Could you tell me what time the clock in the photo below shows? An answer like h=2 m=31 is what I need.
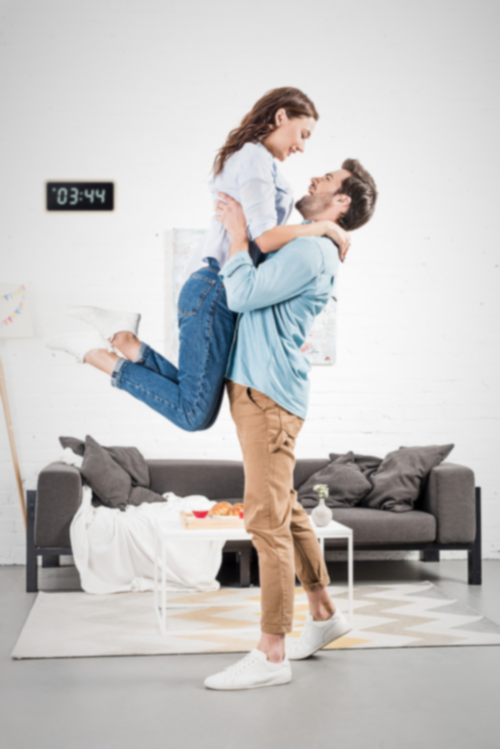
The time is h=3 m=44
